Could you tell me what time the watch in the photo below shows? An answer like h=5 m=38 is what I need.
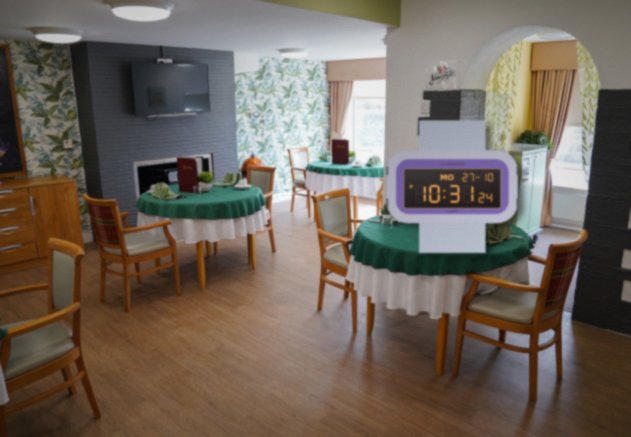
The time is h=10 m=31
